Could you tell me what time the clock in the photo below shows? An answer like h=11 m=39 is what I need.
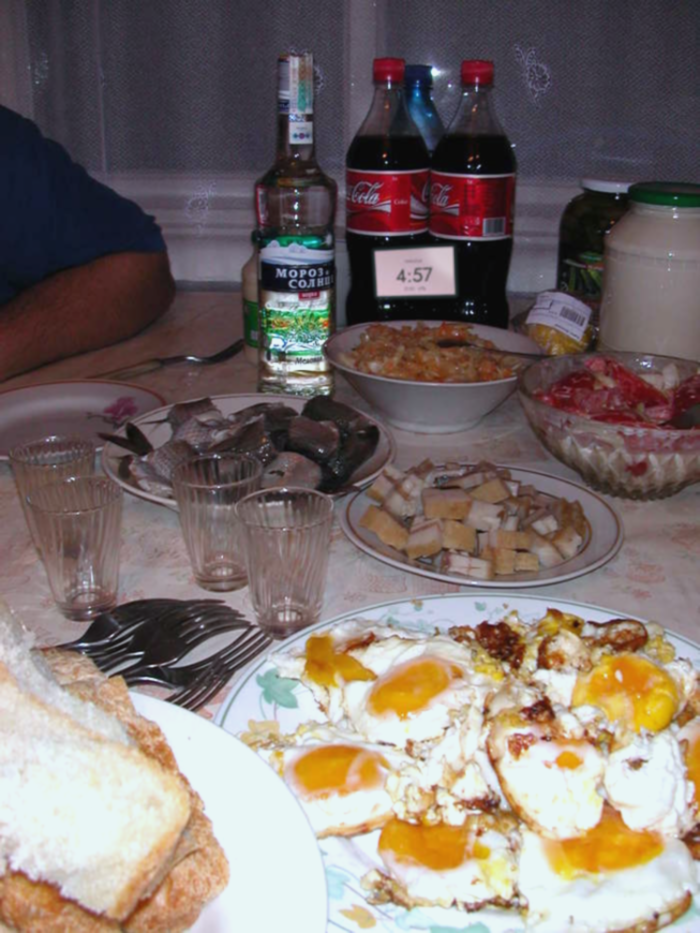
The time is h=4 m=57
